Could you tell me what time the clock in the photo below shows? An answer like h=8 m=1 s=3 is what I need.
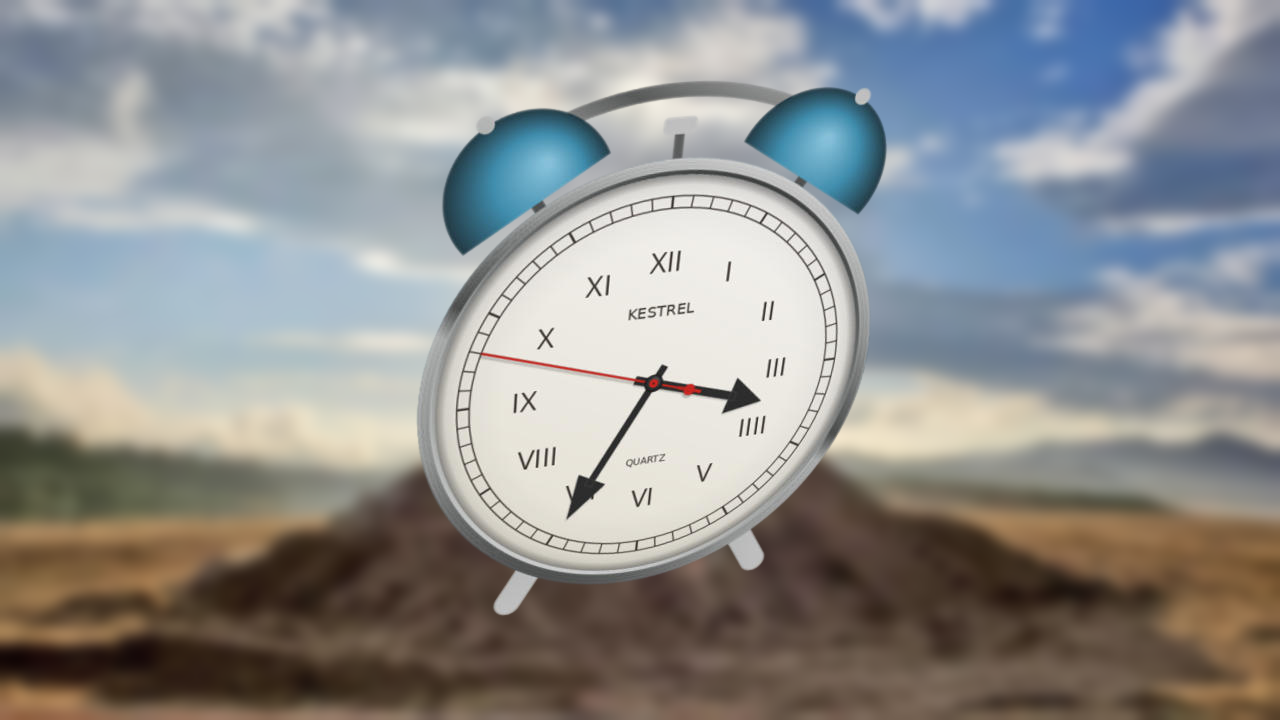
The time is h=3 m=34 s=48
